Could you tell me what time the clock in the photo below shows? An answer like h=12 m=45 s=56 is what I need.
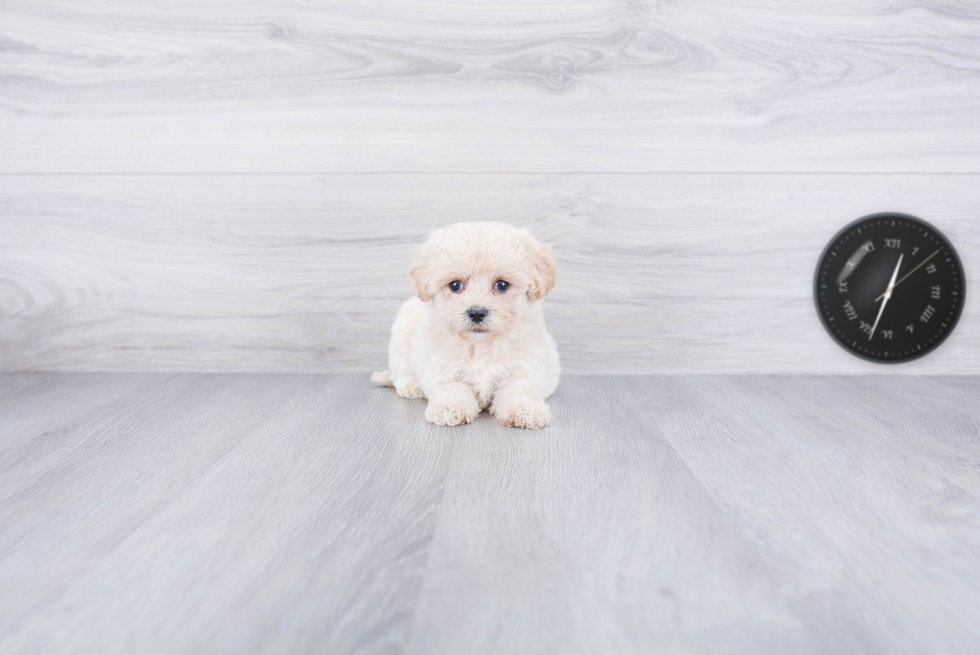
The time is h=12 m=33 s=8
